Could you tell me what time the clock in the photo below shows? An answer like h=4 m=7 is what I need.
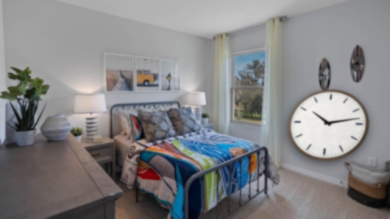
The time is h=10 m=13
